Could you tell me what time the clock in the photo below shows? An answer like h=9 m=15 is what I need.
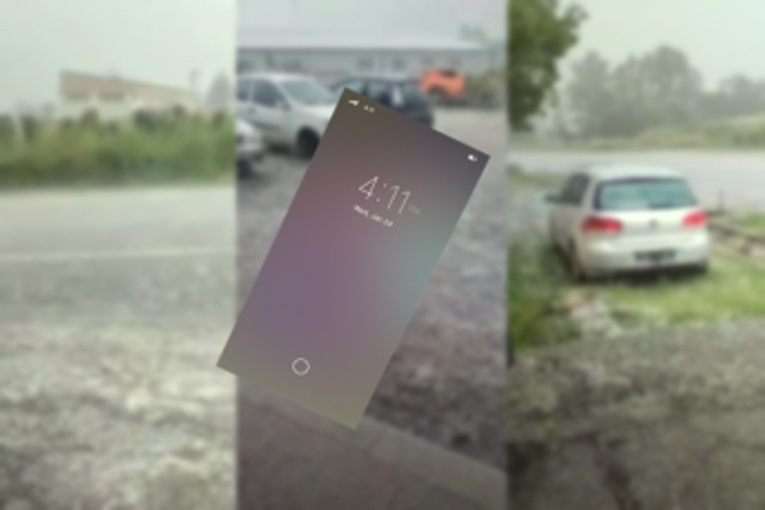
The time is h=4 m=11
